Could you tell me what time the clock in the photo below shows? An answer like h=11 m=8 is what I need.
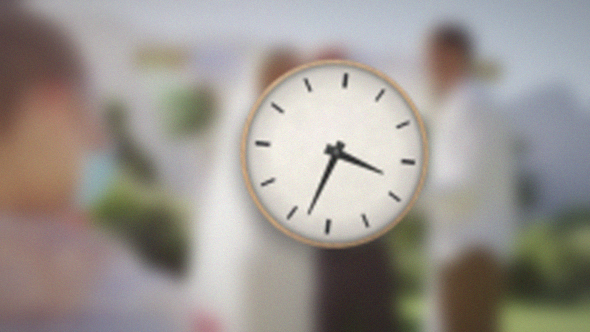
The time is h=3 m=33
